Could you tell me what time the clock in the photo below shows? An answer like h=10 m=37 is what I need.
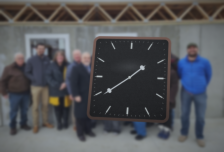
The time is h=1 m=39
